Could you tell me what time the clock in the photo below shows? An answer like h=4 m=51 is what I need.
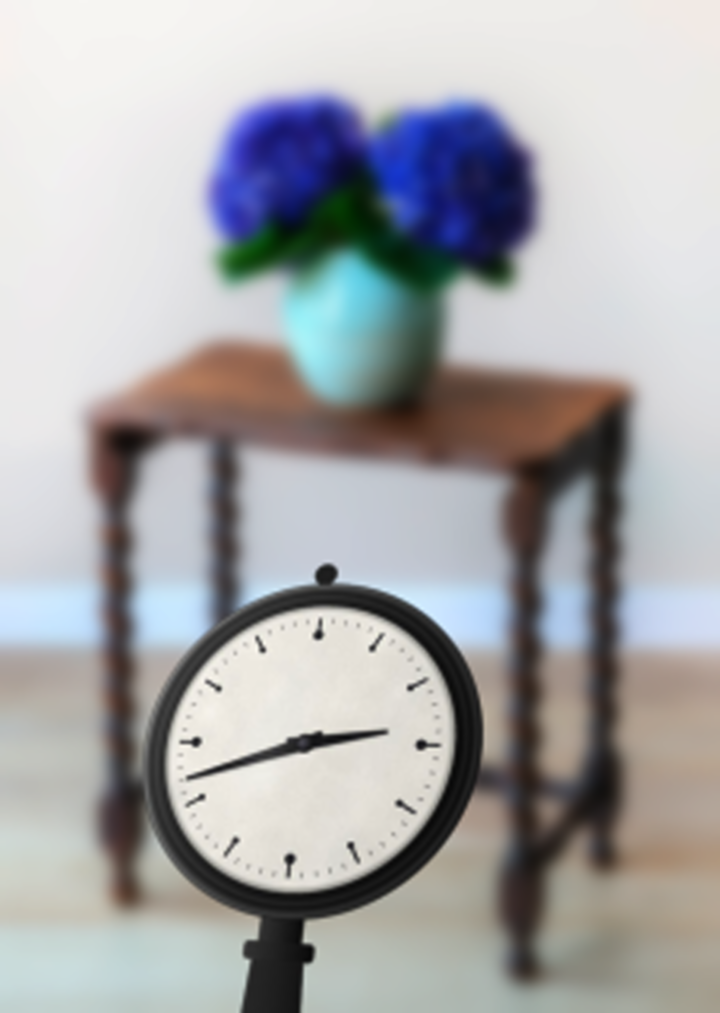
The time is h=2 m=42
